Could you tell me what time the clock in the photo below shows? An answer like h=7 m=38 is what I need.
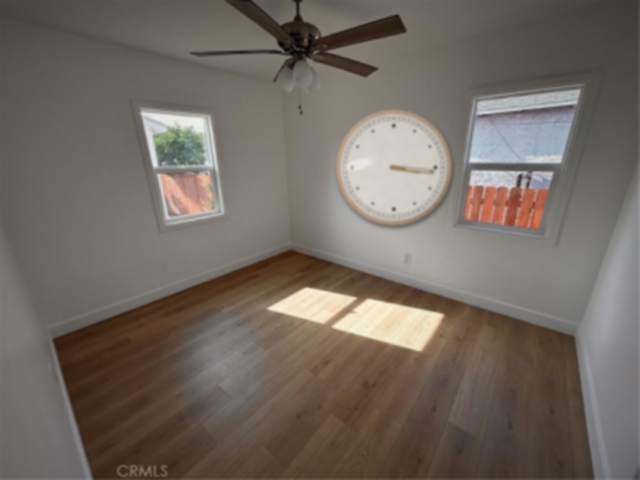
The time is h=3 m=16
